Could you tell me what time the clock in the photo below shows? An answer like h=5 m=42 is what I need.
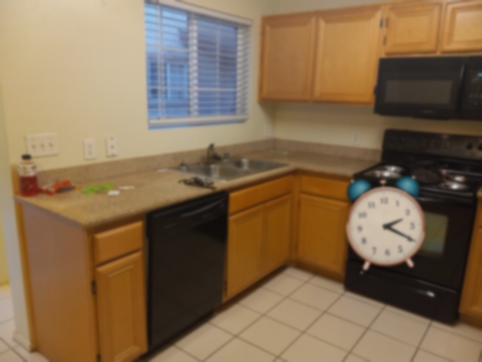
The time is h=2 m=20
